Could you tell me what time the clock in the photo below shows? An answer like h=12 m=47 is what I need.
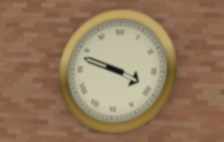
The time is h=3 m=48
